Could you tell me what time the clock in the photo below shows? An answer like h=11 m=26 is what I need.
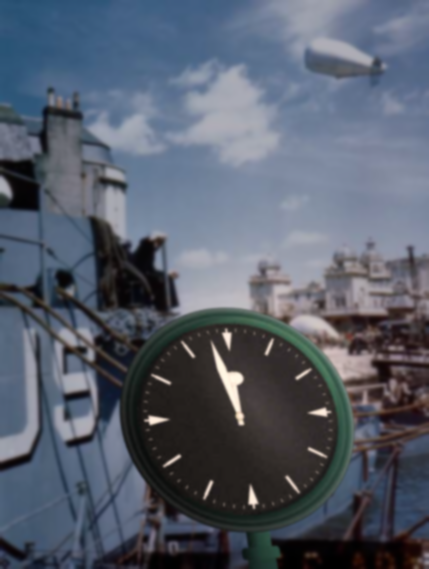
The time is h=11 m=58
